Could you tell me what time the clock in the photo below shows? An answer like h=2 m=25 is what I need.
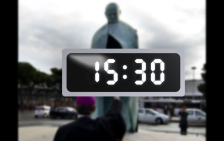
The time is h=15 m=30
